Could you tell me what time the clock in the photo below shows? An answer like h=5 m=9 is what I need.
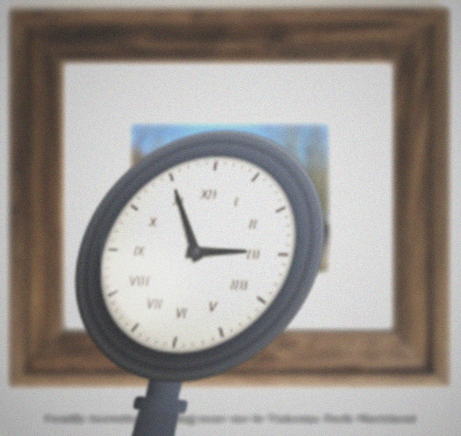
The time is h=2 m=55
